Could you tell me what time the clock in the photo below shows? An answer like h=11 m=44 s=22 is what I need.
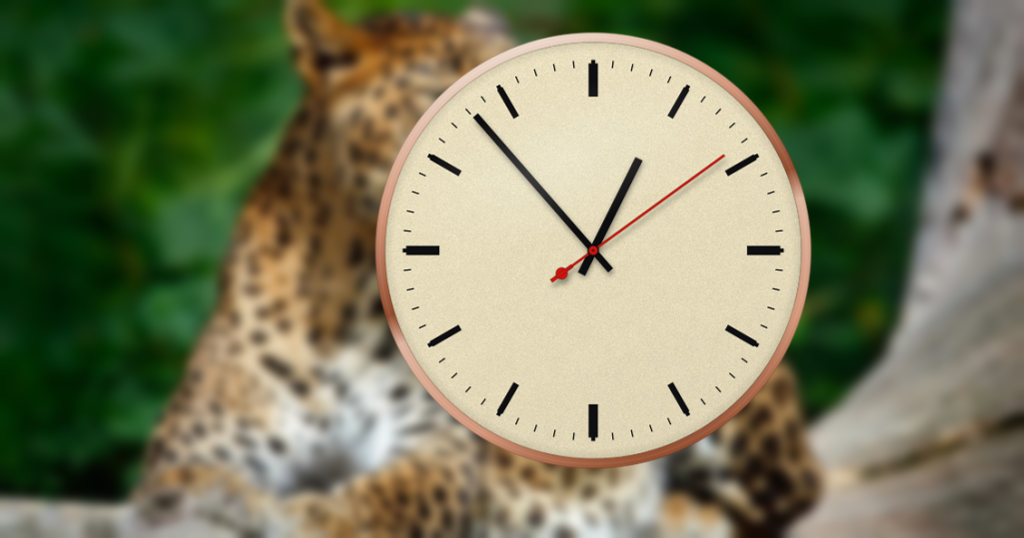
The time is h=12 m=53 s=9
